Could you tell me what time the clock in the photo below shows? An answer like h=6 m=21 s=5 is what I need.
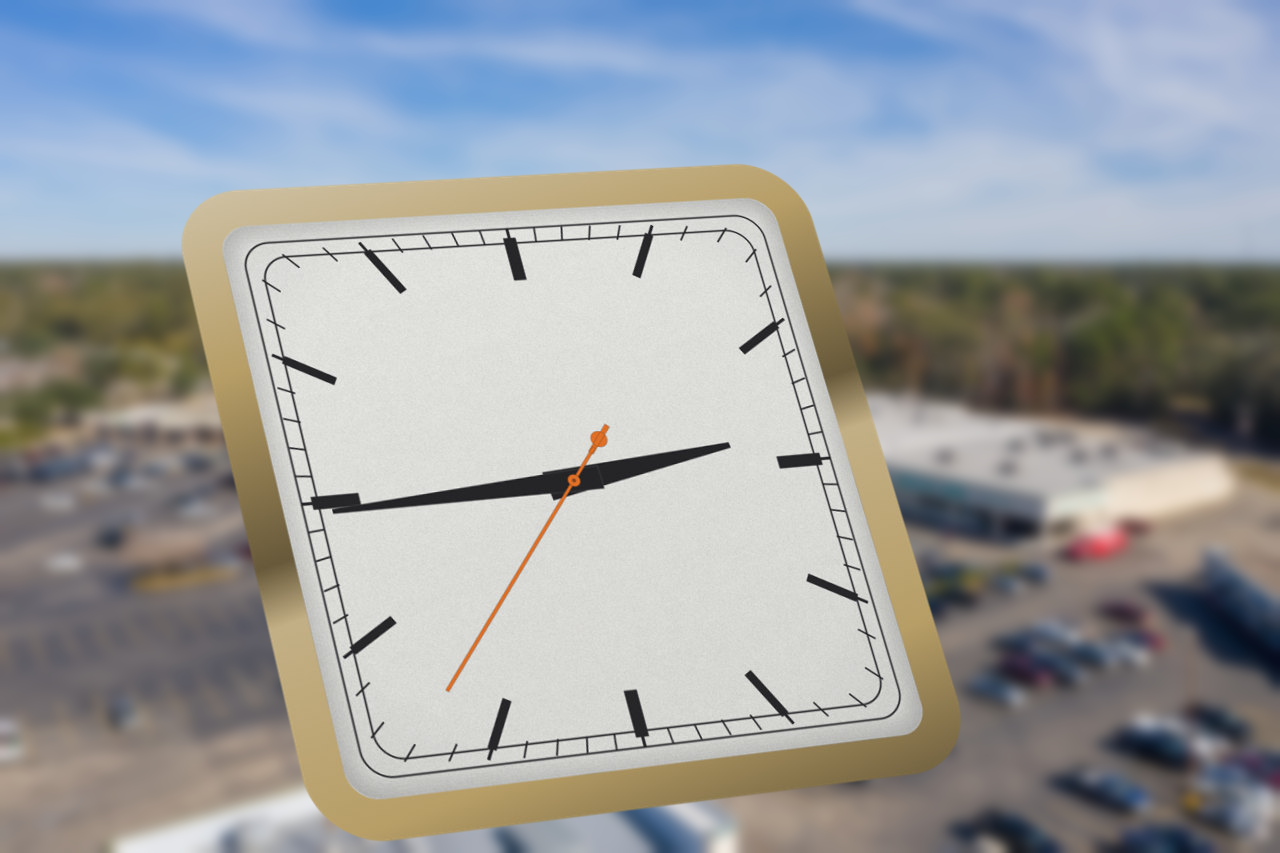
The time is h=2 m=44 s=37
